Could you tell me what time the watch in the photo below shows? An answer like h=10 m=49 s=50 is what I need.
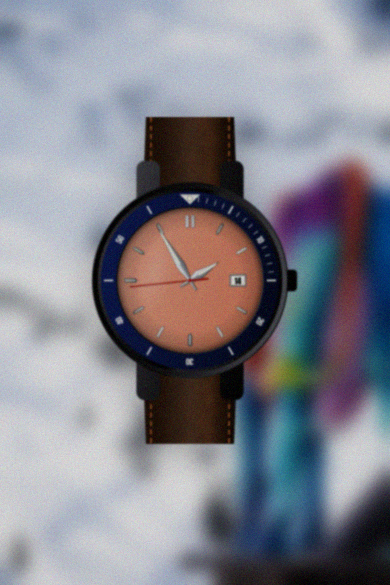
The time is h=1 m=54 s=44
